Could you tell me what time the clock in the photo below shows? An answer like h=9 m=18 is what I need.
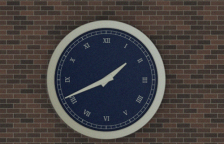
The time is h=1 m=41
